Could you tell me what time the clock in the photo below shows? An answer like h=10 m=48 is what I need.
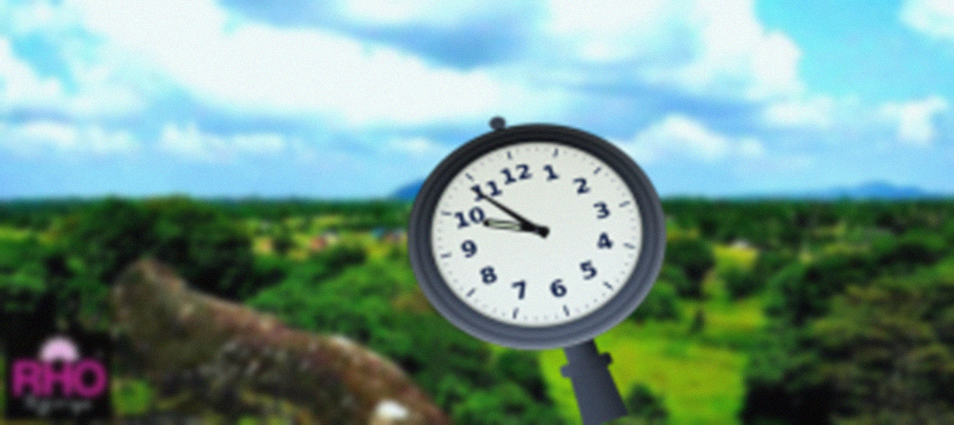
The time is h=9 m=54
